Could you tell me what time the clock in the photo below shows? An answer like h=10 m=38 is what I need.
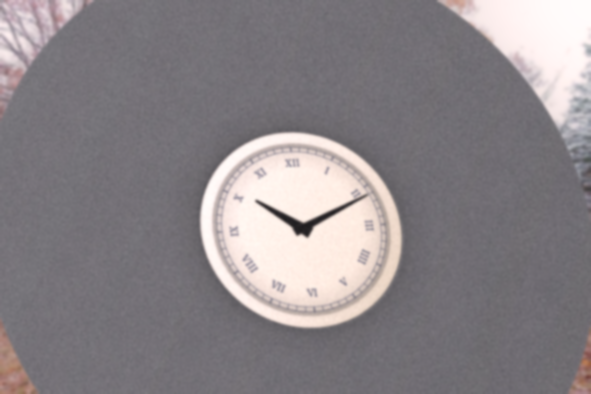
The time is h=10 m=11
